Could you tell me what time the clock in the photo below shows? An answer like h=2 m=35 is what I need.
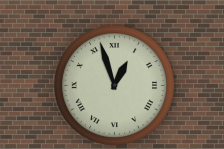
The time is h=12 m=57
